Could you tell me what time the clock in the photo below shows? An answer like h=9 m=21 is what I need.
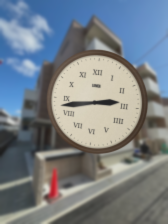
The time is h=2 m=43
